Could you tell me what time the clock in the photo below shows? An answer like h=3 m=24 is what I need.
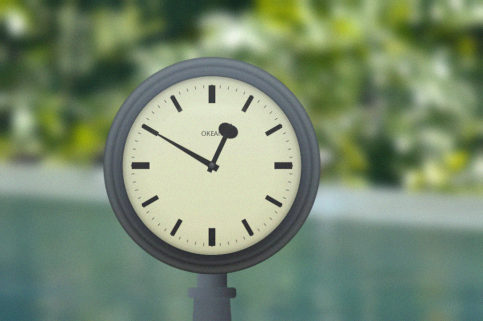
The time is h=12 m=50
